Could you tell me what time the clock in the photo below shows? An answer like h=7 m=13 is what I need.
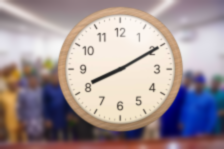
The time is h=8 m=10
